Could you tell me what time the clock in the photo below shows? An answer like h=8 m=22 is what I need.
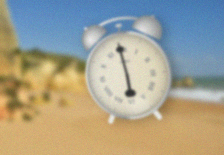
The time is h=5 m=59
